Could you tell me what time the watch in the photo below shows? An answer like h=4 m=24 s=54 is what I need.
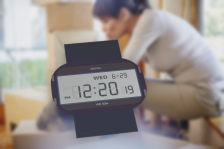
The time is h=12 m=20 s=19
